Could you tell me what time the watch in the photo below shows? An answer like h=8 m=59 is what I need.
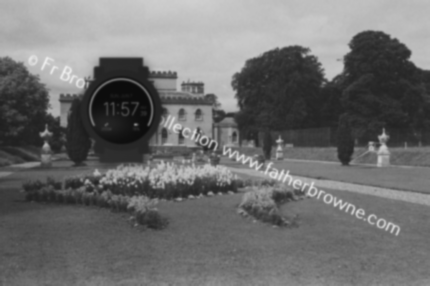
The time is h=11 m=57
